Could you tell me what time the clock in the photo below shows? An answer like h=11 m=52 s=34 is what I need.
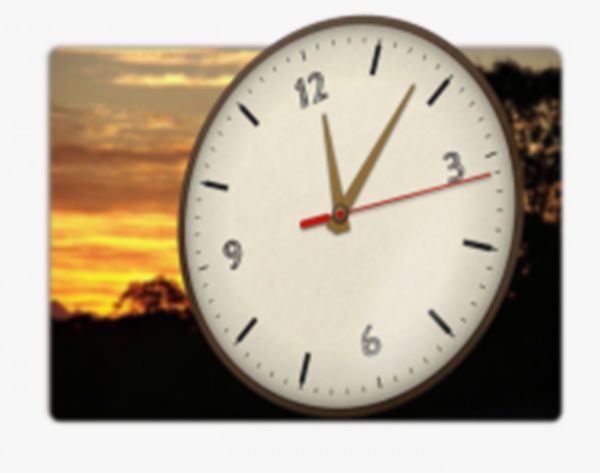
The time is h=12 m=8 s=16
